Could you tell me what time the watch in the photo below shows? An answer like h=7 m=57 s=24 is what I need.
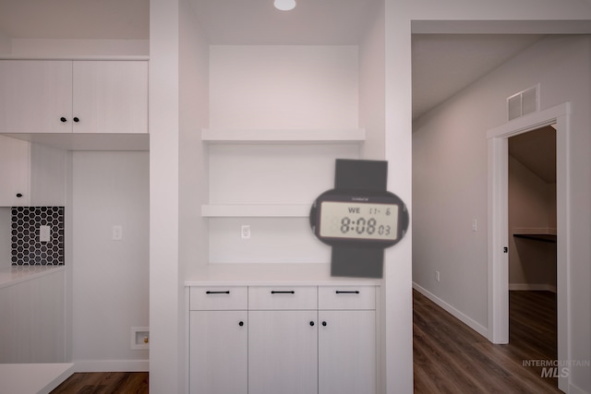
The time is h=8 m=8 s=3
